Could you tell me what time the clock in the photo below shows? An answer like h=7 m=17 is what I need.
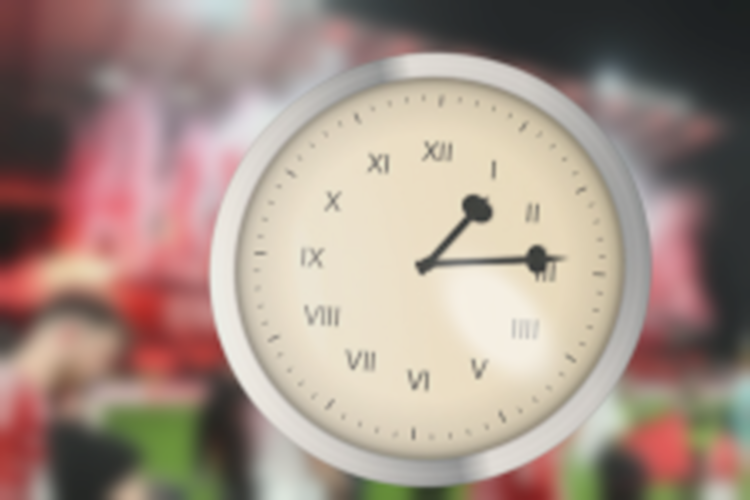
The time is h=1 m=14
